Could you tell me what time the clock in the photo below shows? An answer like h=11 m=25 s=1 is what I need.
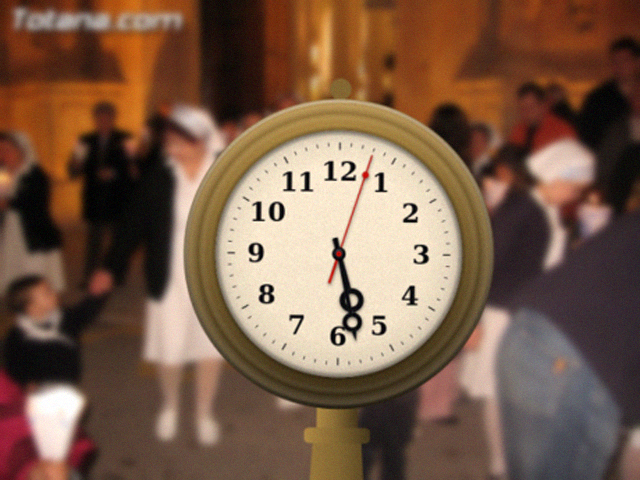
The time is h=5 m=28 s=3
